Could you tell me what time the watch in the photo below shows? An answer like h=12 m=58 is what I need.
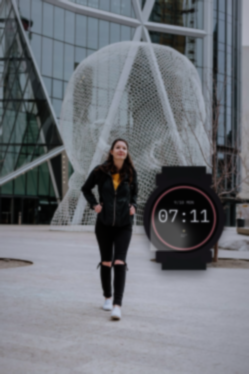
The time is h=7 m=11
